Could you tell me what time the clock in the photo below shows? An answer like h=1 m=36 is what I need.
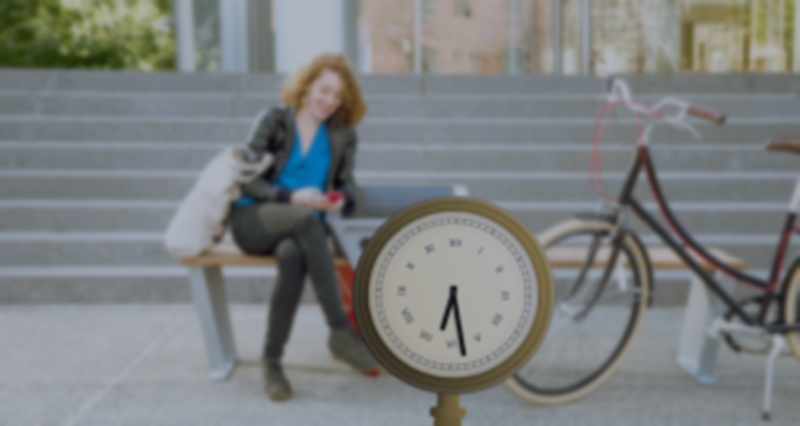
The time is h=6 m=28
